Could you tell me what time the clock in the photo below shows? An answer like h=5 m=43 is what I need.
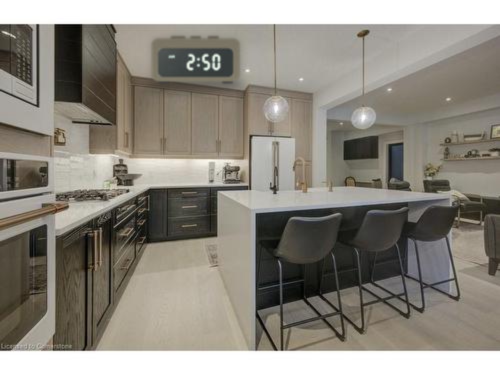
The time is h=2 m=50
